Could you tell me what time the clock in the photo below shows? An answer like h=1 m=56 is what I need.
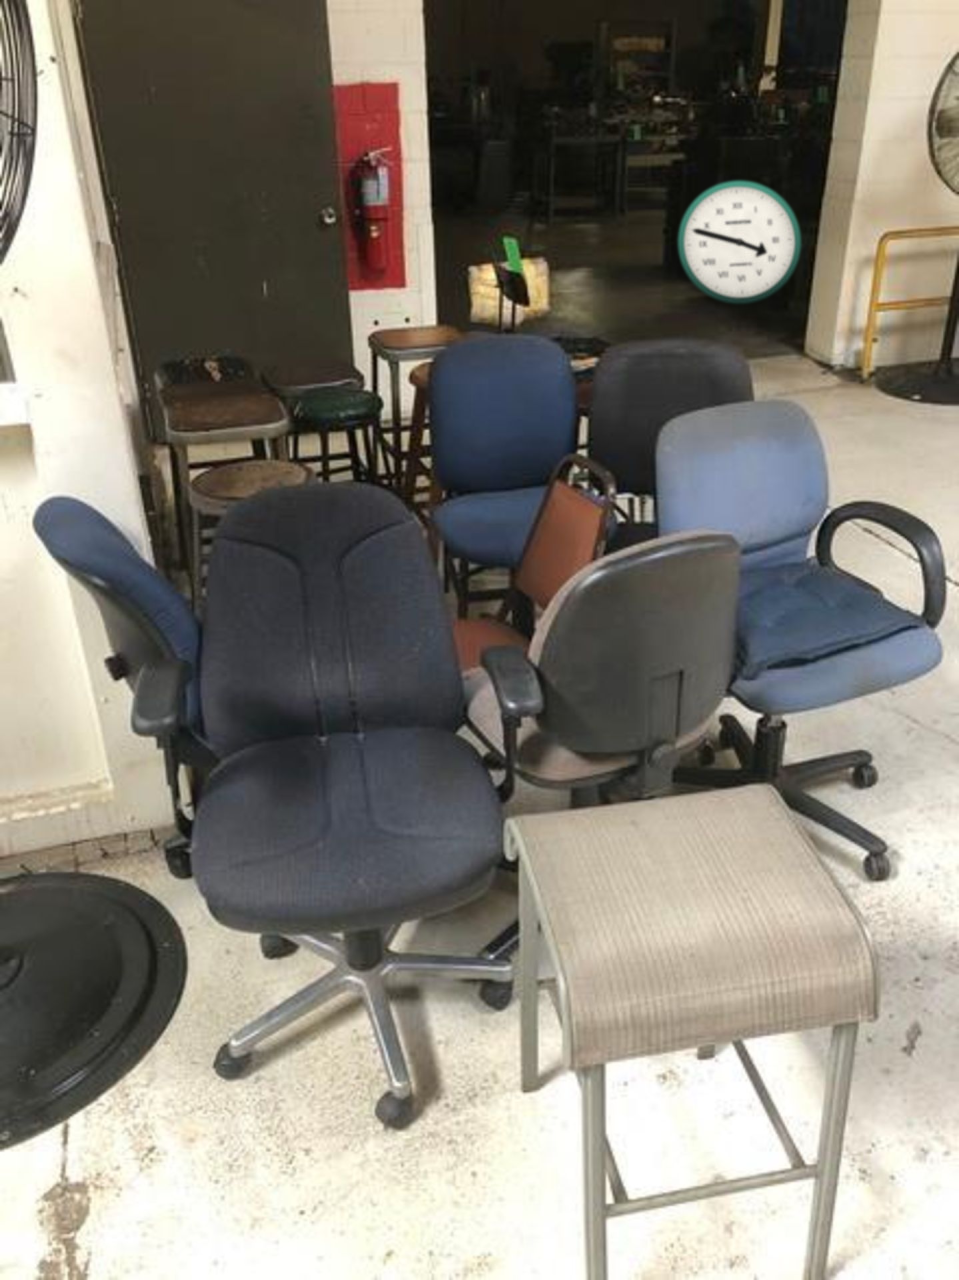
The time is h=3 m=48
